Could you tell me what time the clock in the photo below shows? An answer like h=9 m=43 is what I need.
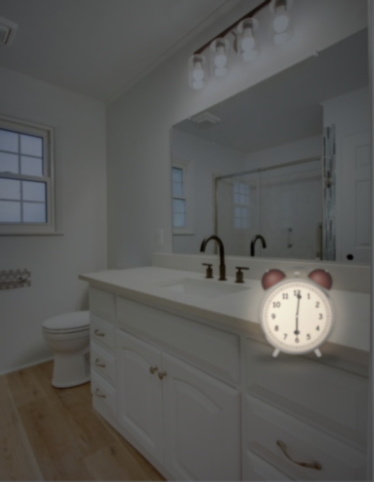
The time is h=6 m=1
